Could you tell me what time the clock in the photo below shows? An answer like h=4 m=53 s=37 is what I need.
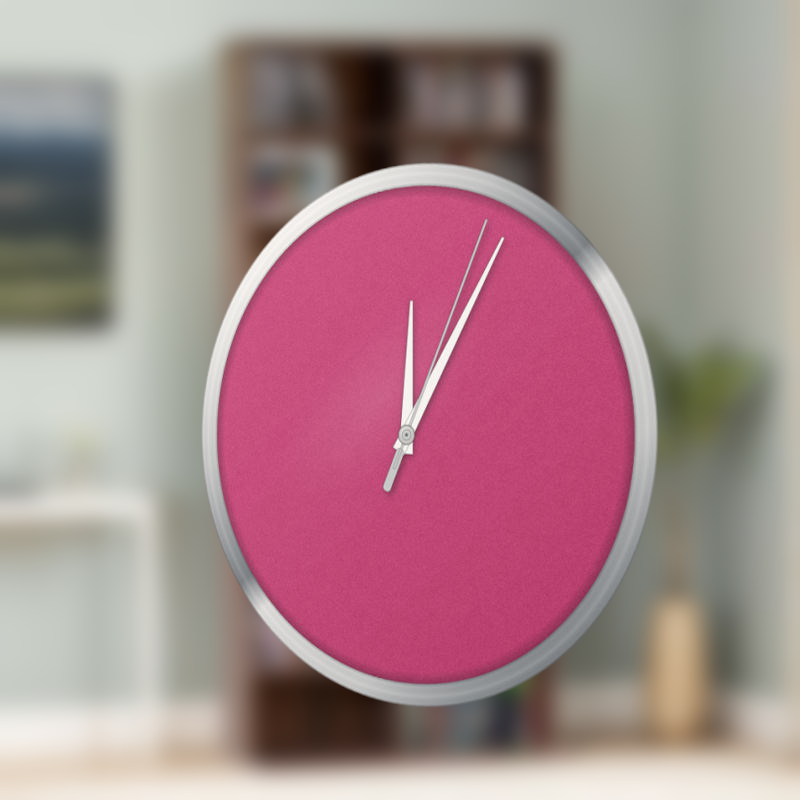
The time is h=12 m=5 s=4
